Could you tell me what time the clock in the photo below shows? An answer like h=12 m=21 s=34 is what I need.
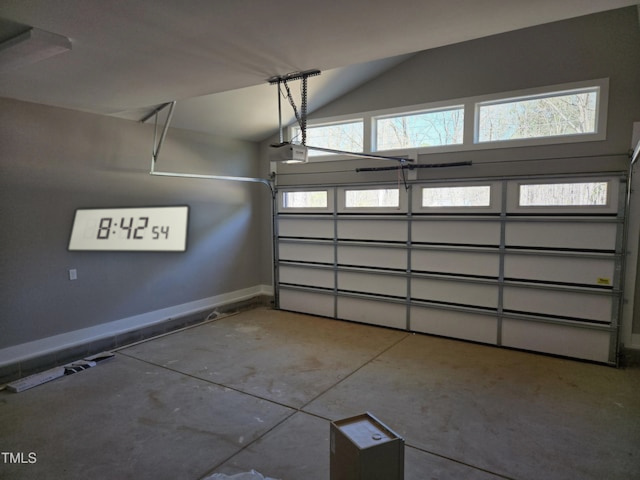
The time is h=8 m=42 s=54
